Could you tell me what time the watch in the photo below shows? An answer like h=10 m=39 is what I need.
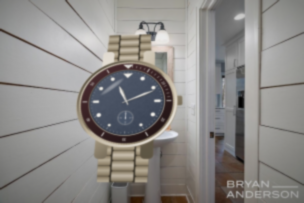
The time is h=11 m=11
